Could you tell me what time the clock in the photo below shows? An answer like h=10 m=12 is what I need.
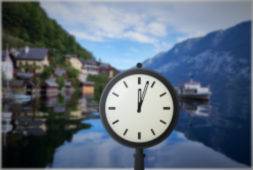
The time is h=12 m=3
